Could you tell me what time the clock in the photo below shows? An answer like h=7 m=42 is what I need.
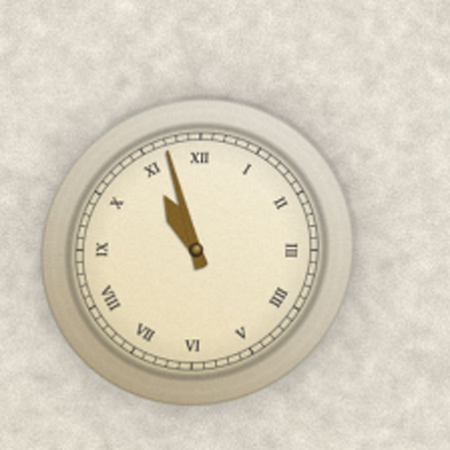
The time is h=10 m=57
